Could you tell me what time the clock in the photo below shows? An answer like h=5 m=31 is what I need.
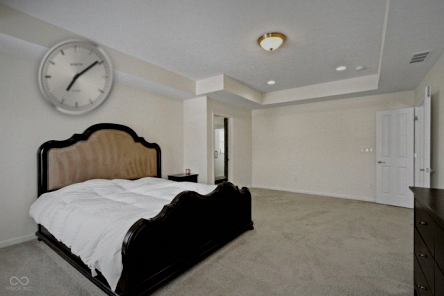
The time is h=7 m=9
